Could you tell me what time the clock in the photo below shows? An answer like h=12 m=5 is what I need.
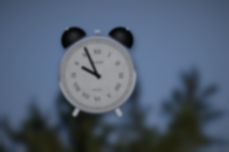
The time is h=9 m=56
